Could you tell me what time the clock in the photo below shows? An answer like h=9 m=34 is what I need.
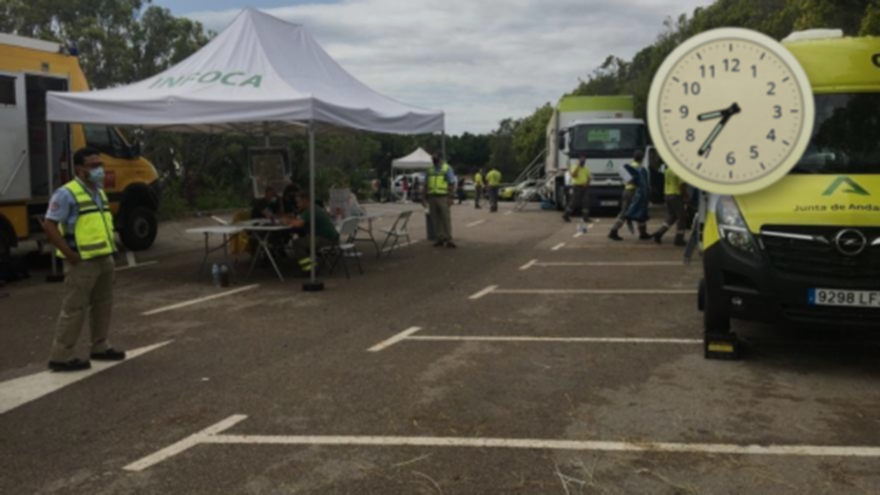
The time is h=8 m=36
